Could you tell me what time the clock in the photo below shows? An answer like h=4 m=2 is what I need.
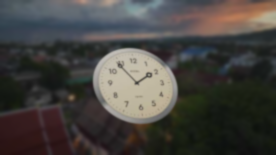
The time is h=1 m=54
